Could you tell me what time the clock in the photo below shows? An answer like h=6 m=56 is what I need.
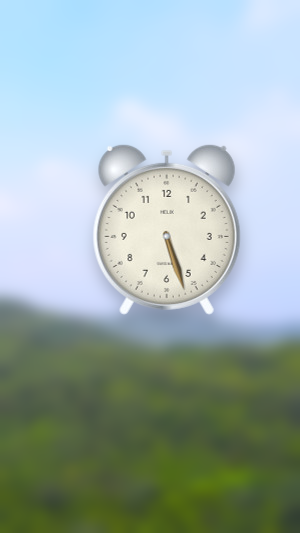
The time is h=5 m=27
